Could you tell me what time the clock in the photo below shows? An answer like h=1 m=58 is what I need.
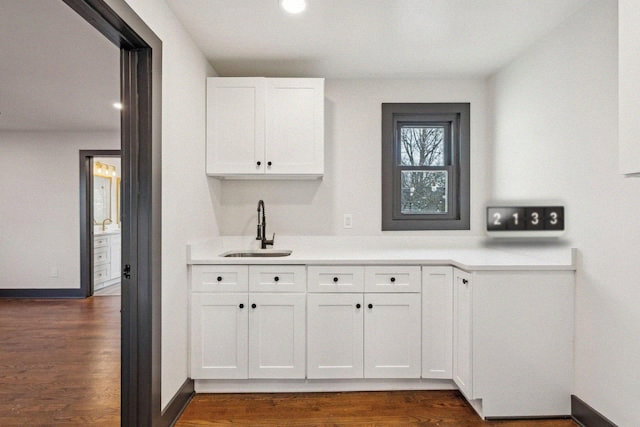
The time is h=21 m=33
